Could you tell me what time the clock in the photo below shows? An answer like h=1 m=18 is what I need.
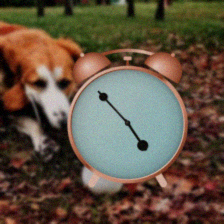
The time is h=4 m=53
